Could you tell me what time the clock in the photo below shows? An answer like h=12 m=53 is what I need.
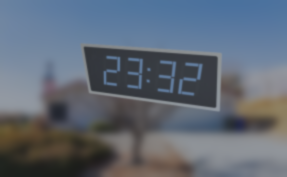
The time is h=23 m=32
